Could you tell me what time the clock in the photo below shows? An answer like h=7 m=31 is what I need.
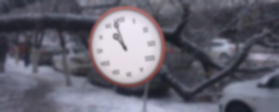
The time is h=10 m=58
